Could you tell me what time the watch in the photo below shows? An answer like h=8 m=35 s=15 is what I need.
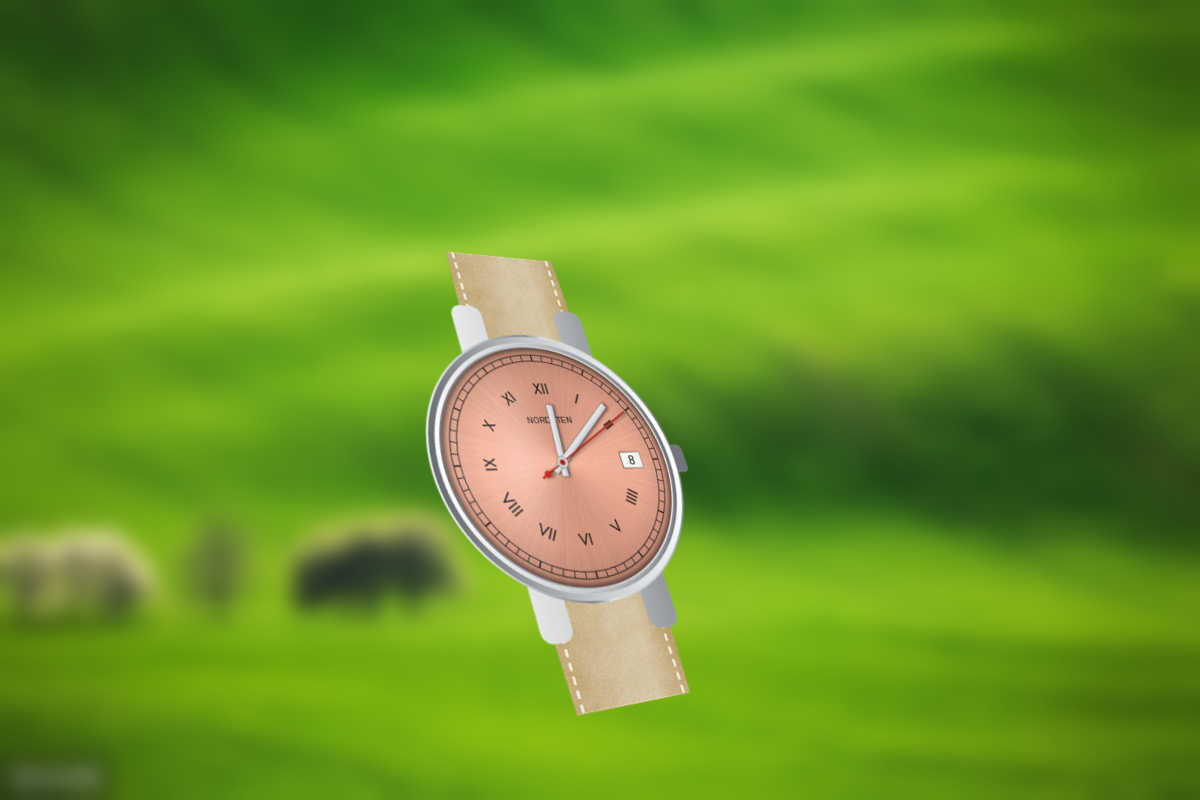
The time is h=12 m=8 s=10
